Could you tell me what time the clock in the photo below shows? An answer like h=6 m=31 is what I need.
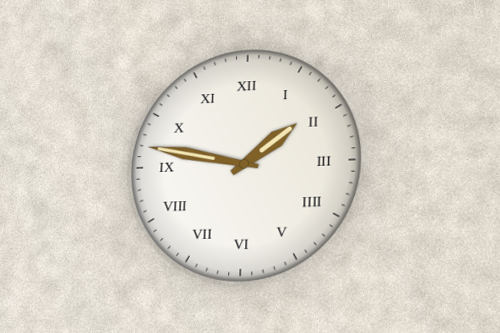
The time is h=1 m=47
